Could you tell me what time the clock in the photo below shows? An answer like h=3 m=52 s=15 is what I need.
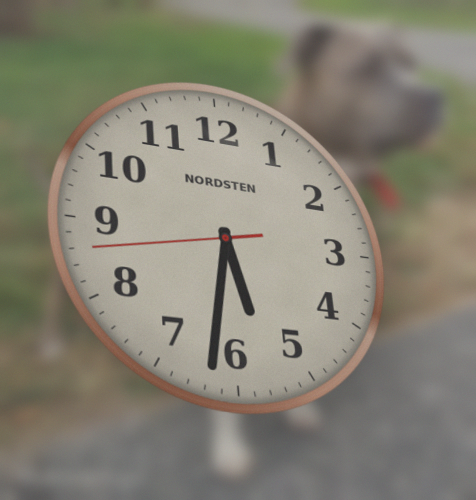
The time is h=5 m=31 s=43
